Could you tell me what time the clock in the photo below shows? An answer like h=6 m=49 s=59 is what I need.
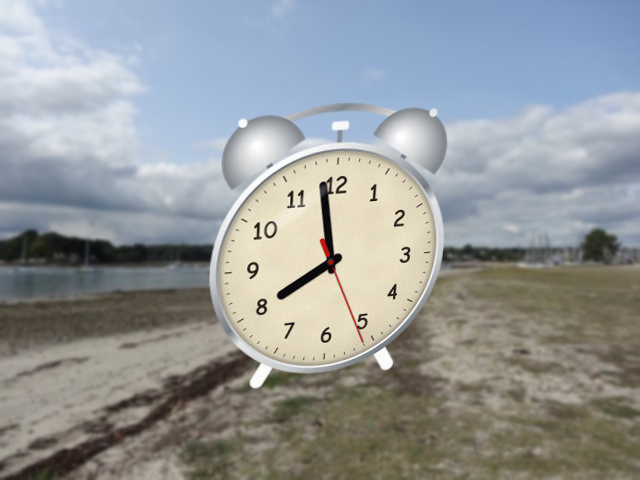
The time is h=7 m=58 s=26
